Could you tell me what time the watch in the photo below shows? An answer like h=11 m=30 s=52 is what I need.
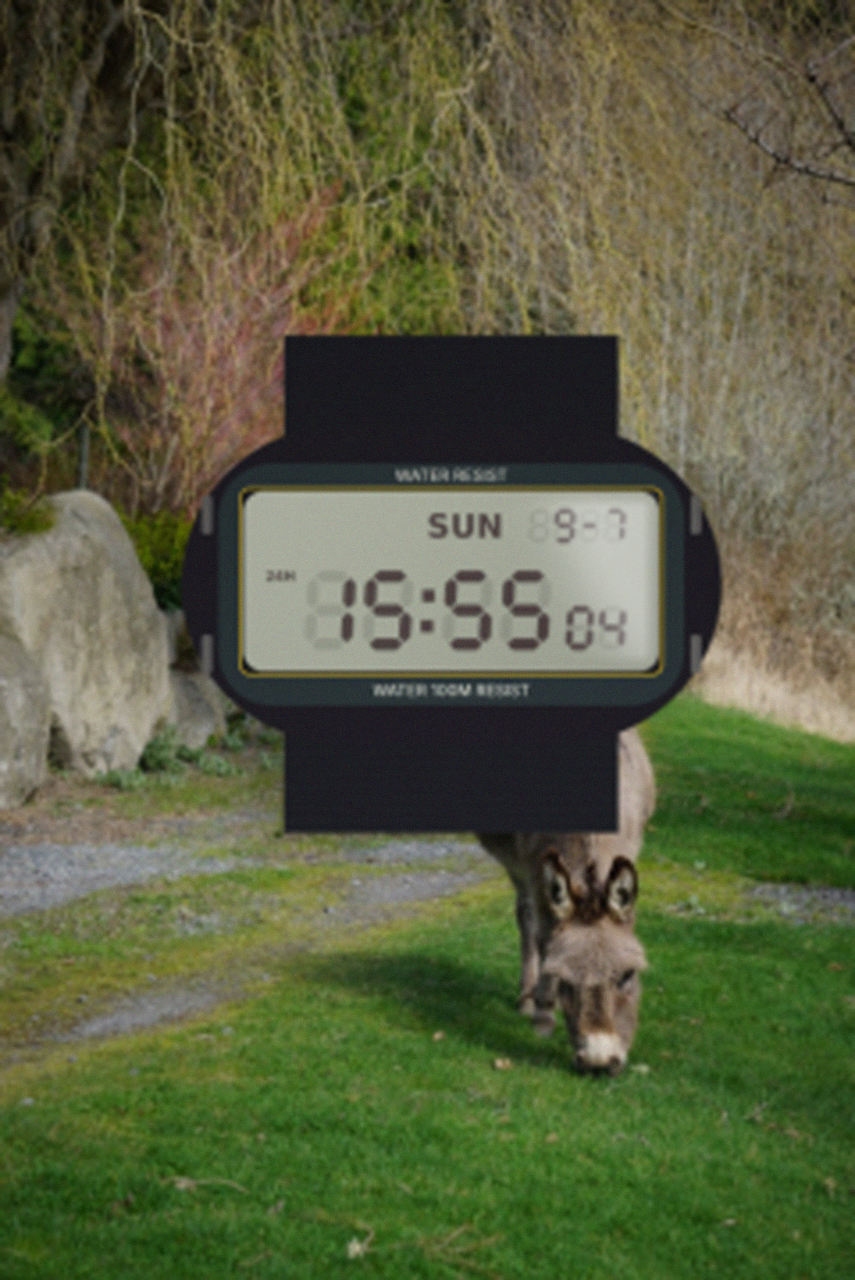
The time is h=15 m=55 s=4
